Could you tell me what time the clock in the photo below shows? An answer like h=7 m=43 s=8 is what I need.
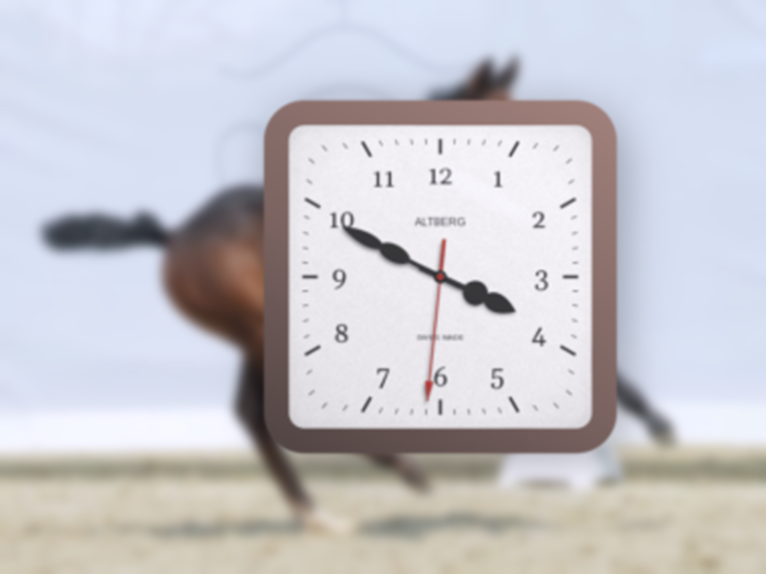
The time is h=3 m=49 s=31
